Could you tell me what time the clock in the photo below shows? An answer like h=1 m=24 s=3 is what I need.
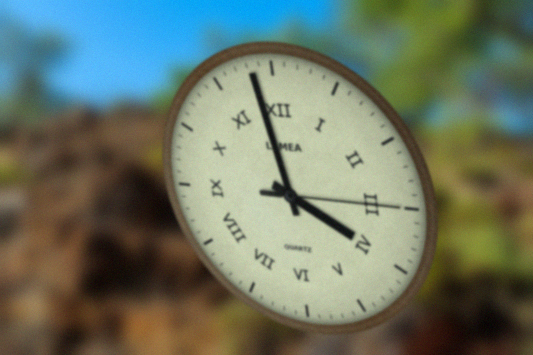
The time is h=3 m=58 s=15
